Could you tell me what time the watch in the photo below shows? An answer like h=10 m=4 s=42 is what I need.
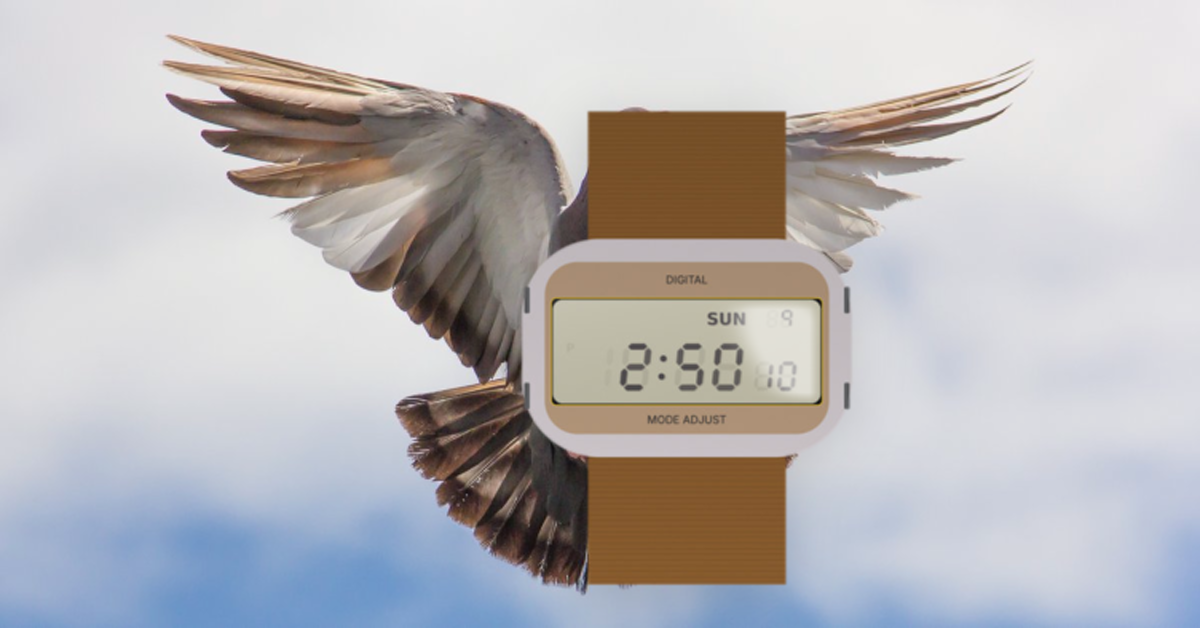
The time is h=2 m=50 s=10
